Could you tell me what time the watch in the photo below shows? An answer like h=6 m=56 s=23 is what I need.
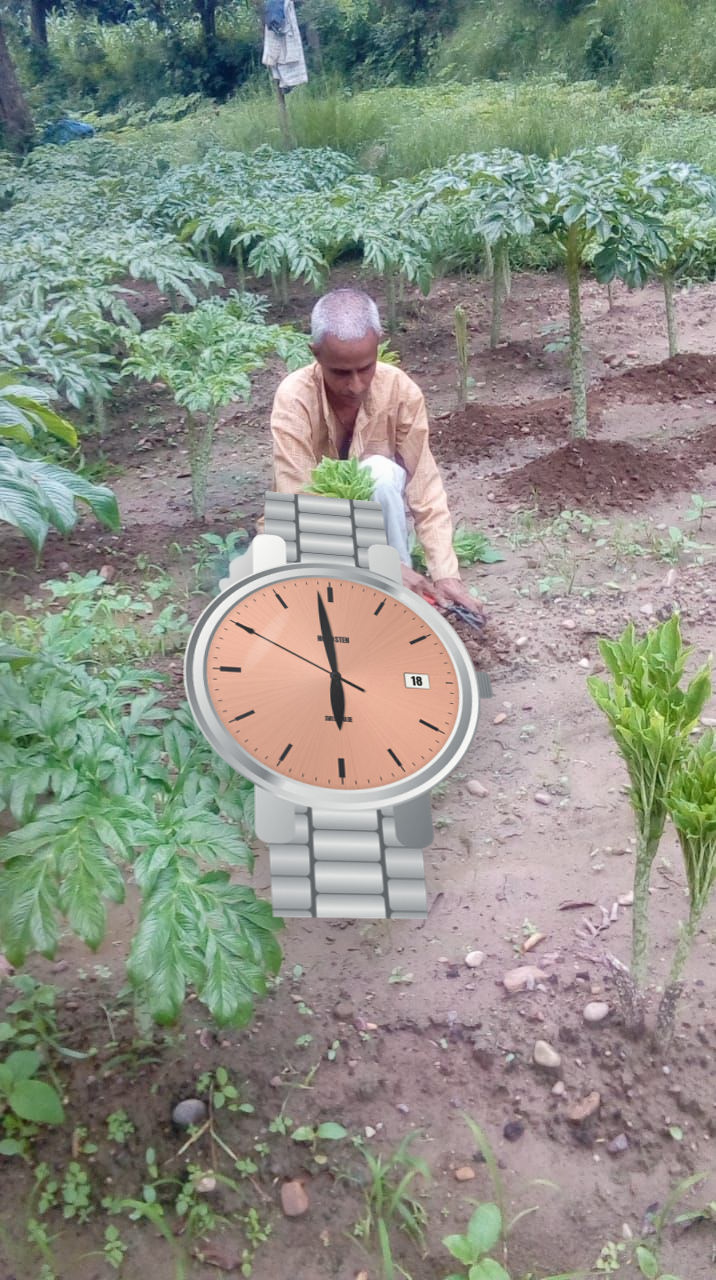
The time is h=5 m=58 s=50
